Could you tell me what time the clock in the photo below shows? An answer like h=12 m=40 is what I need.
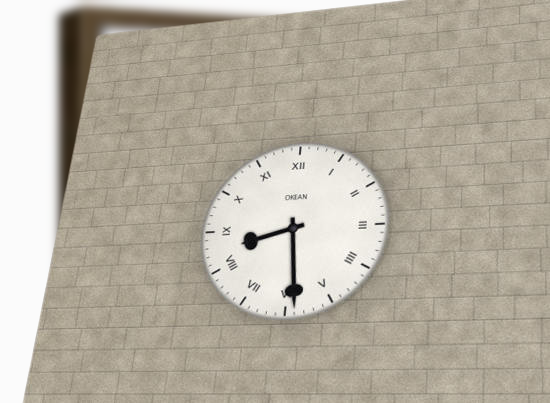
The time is h=8 m=29
